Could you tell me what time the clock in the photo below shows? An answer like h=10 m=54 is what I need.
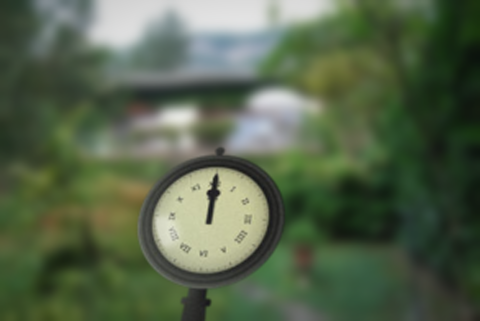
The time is h=12 m=0
